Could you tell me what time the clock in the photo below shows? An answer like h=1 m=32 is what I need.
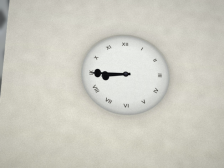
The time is h=8 m=45
